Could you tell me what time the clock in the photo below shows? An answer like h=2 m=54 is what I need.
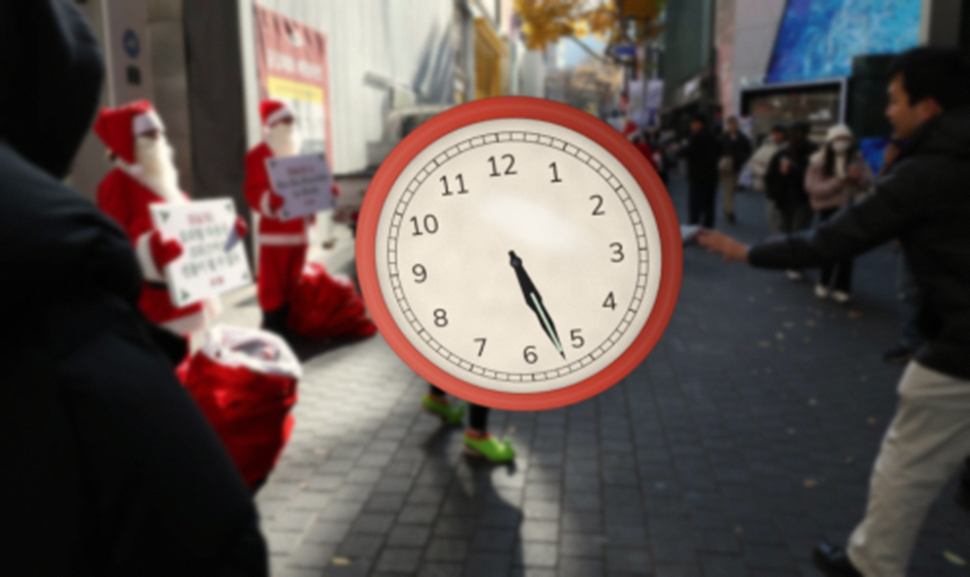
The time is h=5 m=27
